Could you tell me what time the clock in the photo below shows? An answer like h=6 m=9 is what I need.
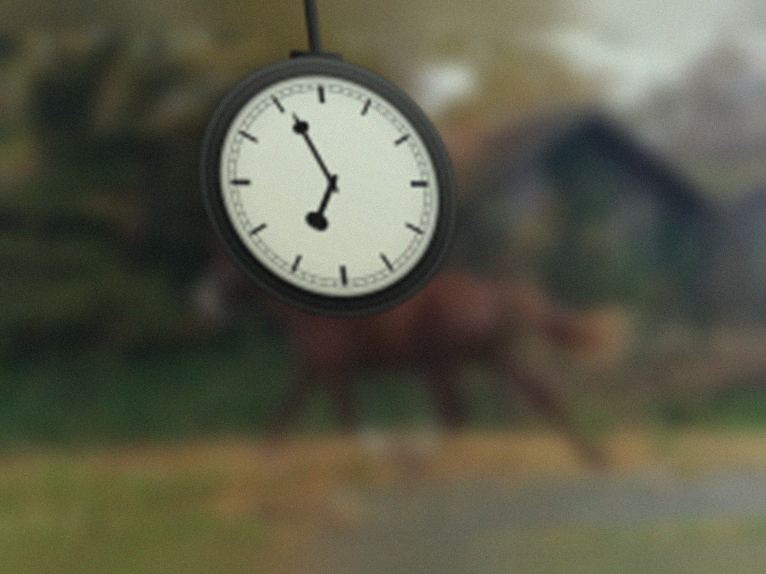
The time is h=6 m=56
